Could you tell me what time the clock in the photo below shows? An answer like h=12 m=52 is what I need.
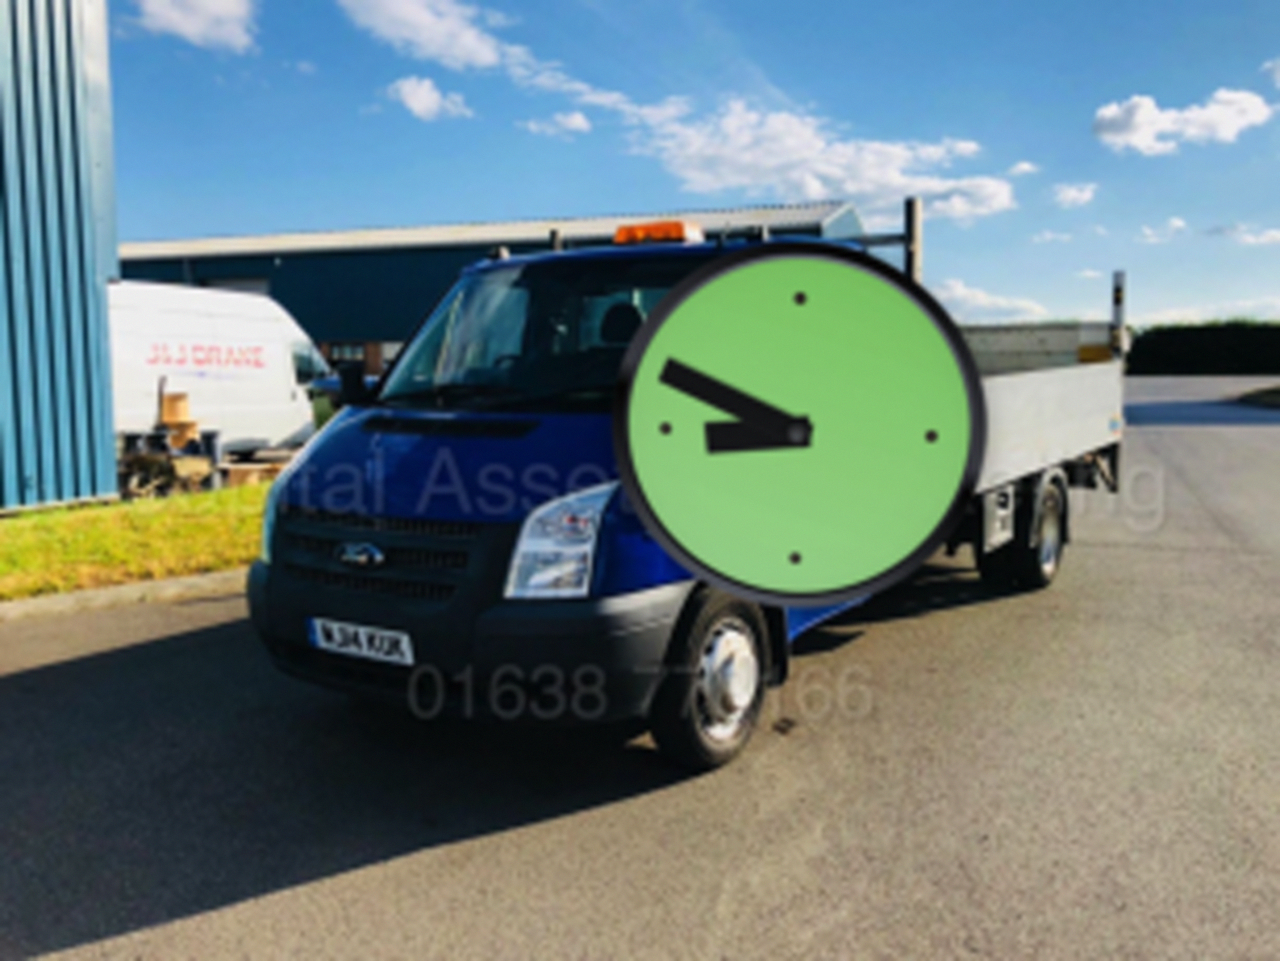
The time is h=8 m=49
